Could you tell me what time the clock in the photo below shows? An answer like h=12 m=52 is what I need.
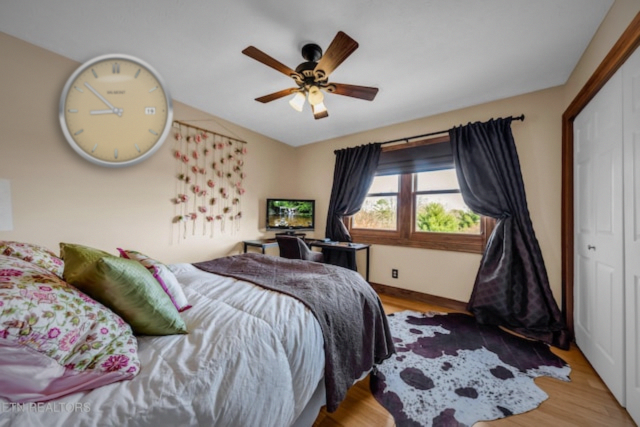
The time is h=8 m=52
